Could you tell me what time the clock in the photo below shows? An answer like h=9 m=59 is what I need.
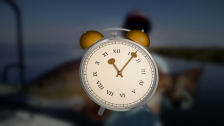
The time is h=11 m=7
